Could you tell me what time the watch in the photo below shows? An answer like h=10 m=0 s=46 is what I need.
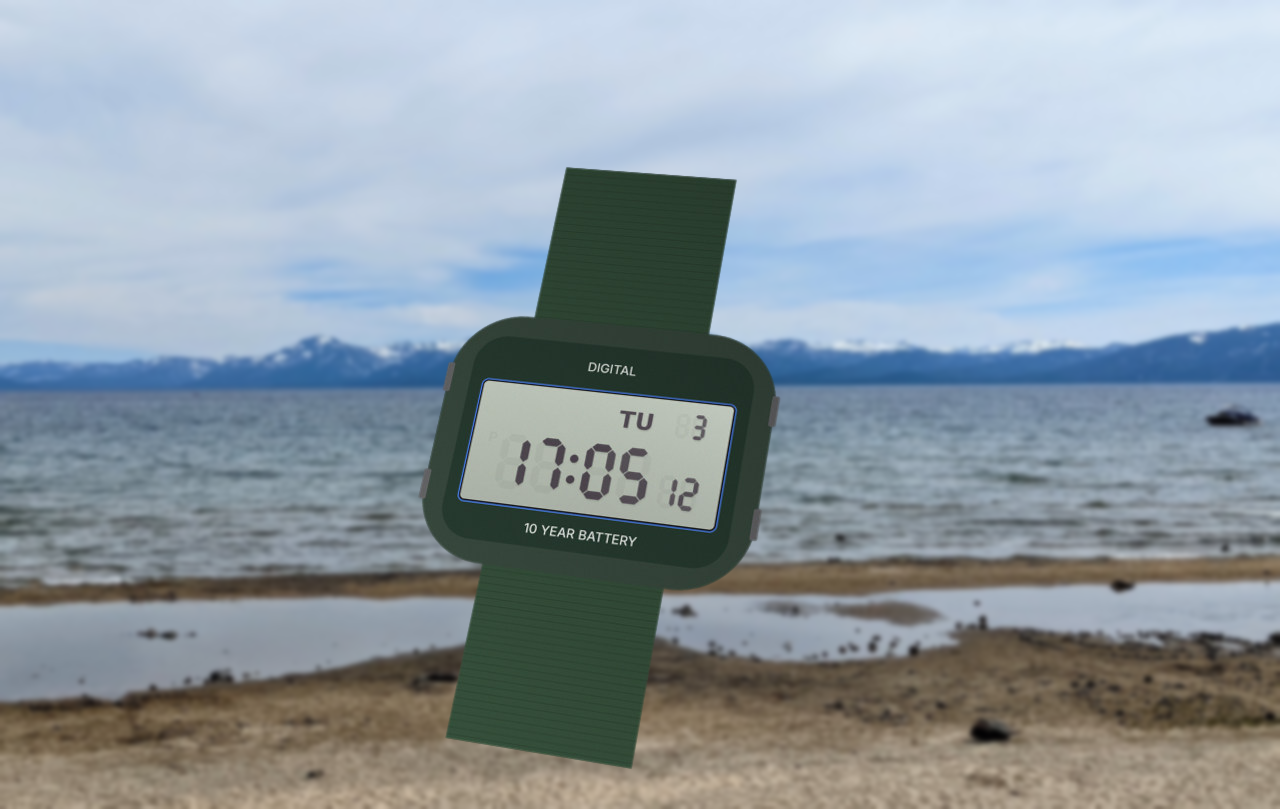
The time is h=17 m=5 s=12
